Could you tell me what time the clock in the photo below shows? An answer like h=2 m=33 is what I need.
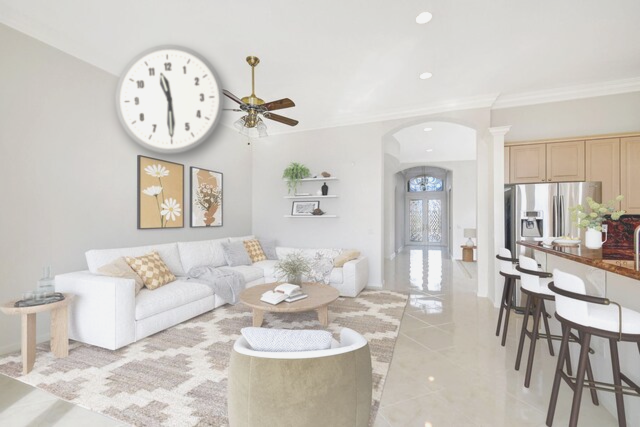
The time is h=11 m=30
